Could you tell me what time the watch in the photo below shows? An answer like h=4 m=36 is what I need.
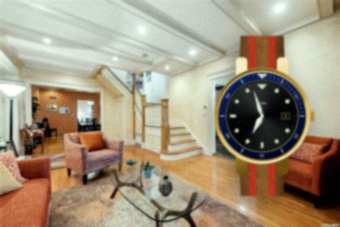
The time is h=6 m=57
